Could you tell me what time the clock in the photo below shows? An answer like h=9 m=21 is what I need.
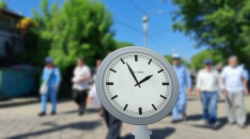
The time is h=1 m=56
